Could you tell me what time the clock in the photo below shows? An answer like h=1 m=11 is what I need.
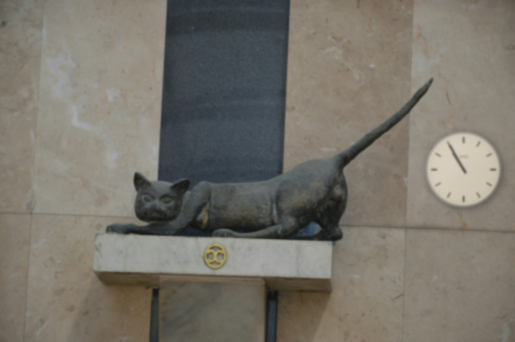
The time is h=10 m=55
